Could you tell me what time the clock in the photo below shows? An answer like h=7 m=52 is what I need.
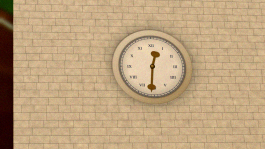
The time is h=12 m=31
